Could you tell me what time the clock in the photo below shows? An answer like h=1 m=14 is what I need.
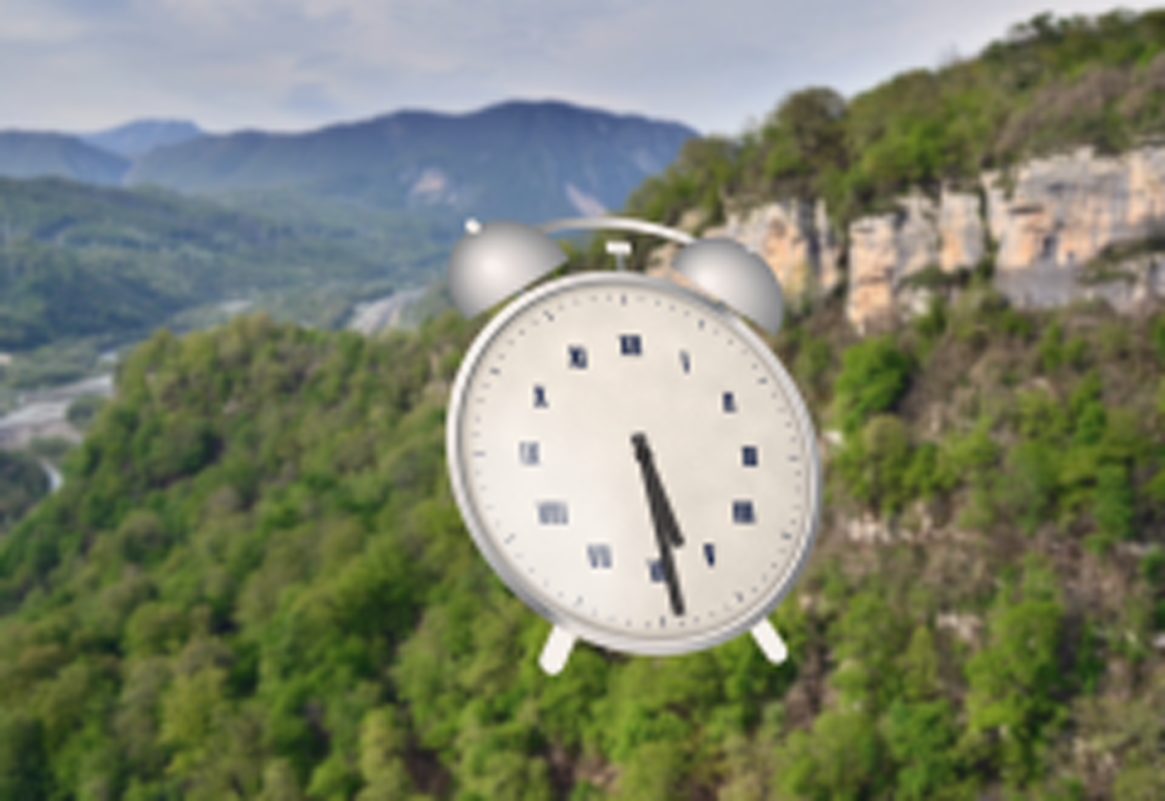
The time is h=5 m=29
